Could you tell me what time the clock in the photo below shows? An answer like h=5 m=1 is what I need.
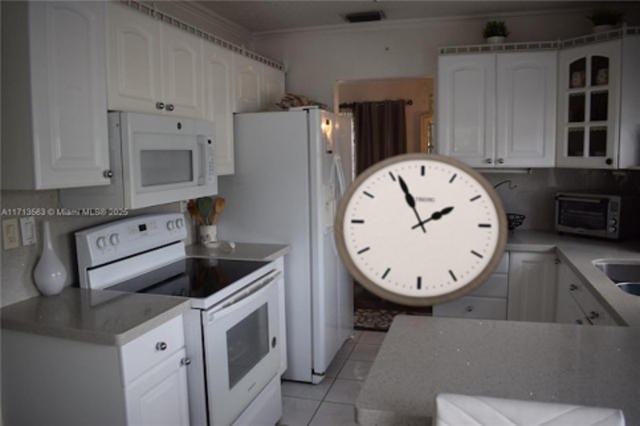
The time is h=1 m=56
